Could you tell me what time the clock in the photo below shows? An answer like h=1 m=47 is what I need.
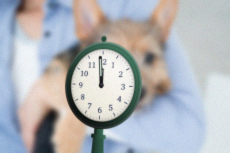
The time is h=11 m=59
